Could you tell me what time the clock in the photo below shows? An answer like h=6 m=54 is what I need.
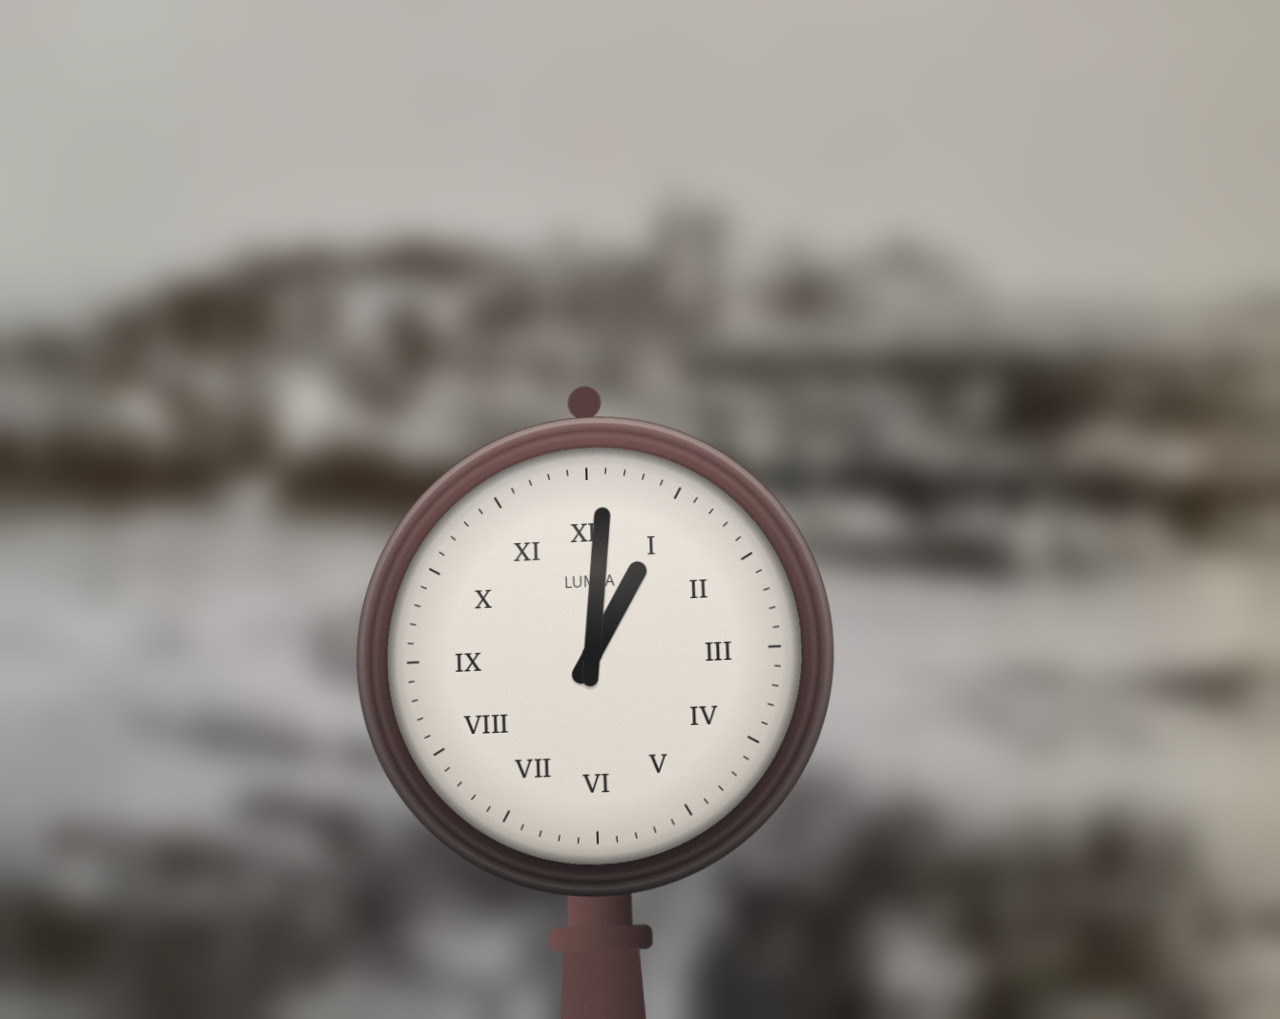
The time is h=1 m=1
